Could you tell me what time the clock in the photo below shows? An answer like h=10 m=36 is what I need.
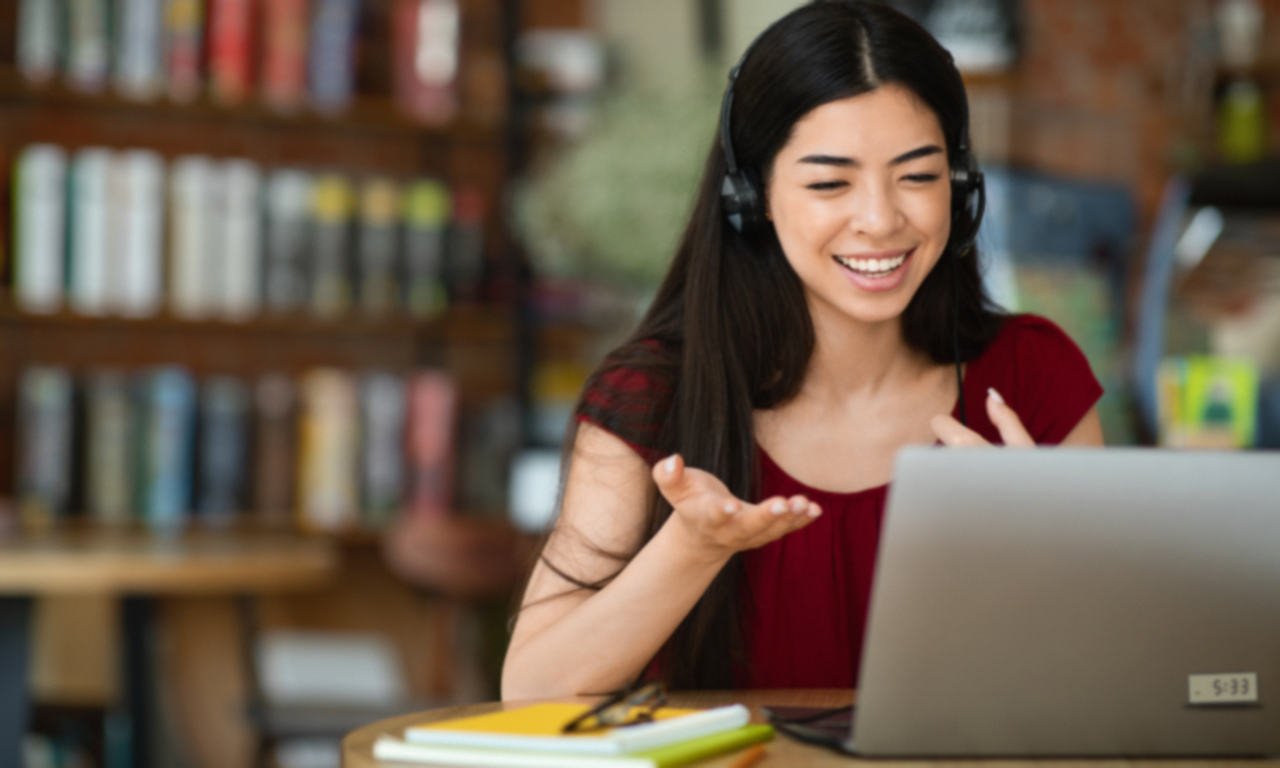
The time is h=5 m=33
